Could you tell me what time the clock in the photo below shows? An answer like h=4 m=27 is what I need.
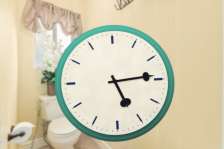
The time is h=5 m=14
